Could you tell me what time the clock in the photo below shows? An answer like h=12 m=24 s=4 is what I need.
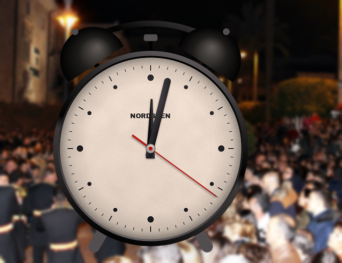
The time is h=12 m=2 s=21
